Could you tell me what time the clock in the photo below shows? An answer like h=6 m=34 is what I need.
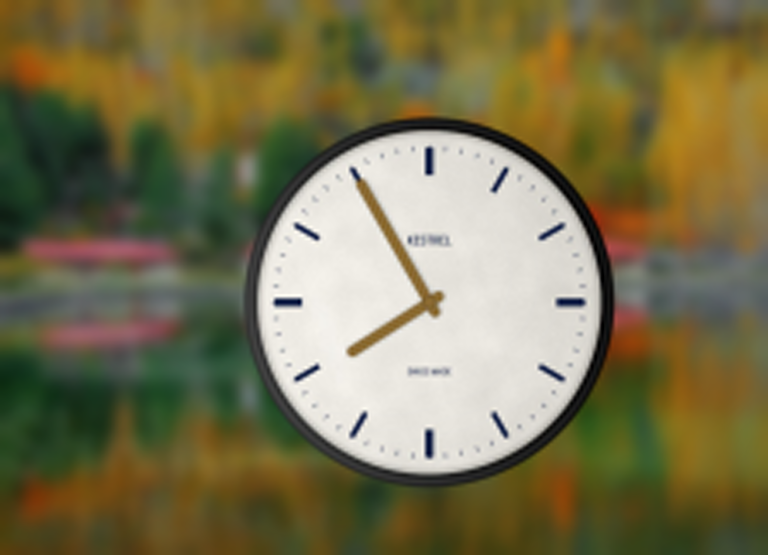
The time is h=7 m=55
